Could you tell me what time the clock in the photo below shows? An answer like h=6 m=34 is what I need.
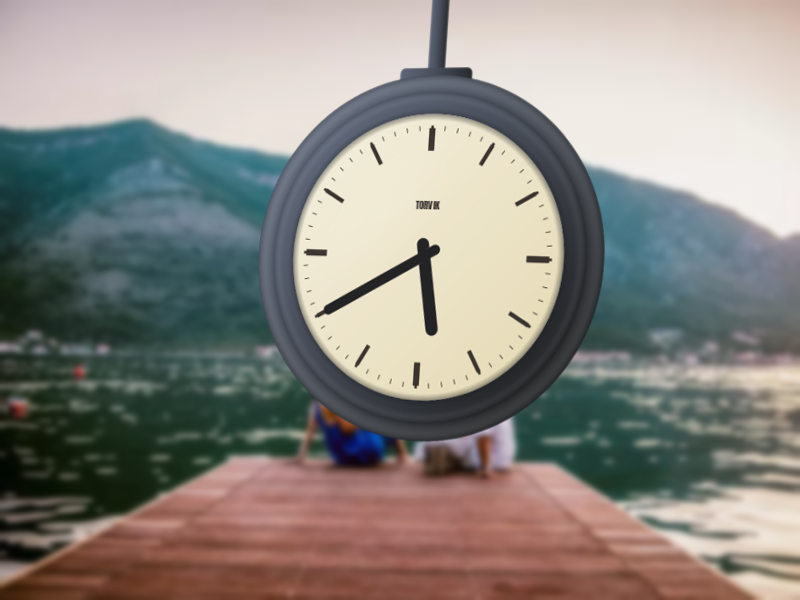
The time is h=5 m=40
